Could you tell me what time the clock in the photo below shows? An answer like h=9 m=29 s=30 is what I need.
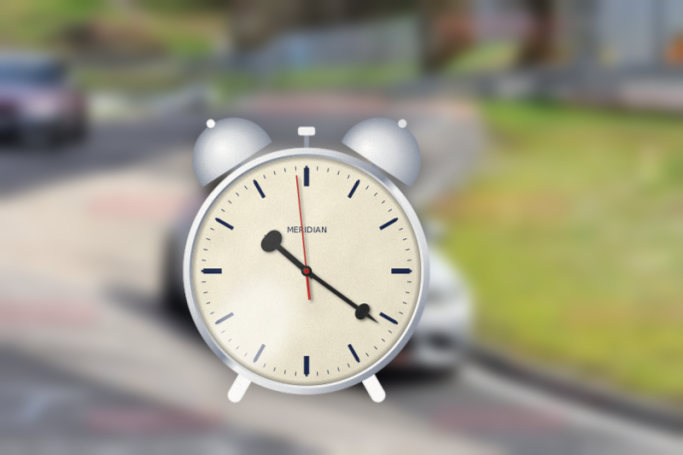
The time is h=10 m=20 s=59
